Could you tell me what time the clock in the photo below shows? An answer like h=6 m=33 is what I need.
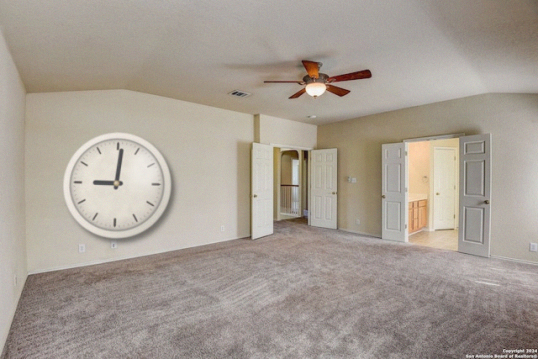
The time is h=9 m=1
